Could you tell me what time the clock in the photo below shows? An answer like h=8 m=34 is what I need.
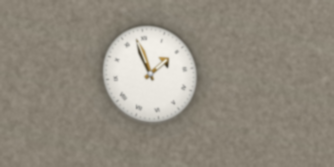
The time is h=1 m=58
